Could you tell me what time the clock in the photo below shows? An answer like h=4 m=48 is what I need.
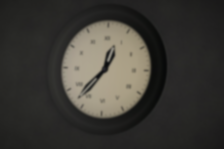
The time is h=12 m=37
